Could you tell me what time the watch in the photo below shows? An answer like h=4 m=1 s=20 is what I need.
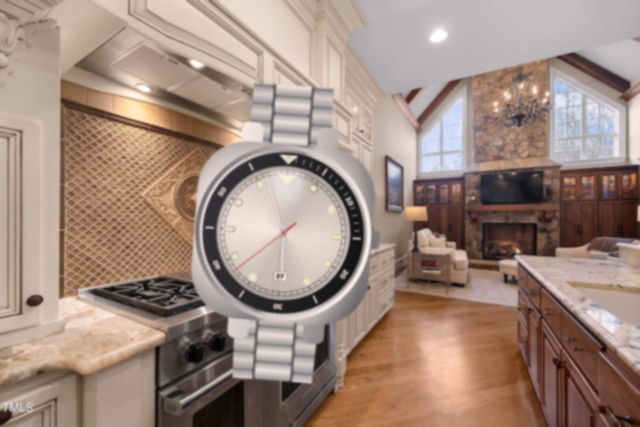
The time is h=5 m=56 s=38
